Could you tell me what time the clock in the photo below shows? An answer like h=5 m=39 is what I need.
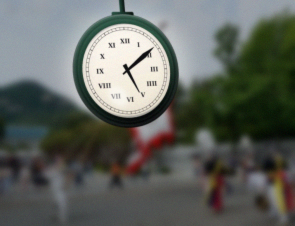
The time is h=5 m=9
